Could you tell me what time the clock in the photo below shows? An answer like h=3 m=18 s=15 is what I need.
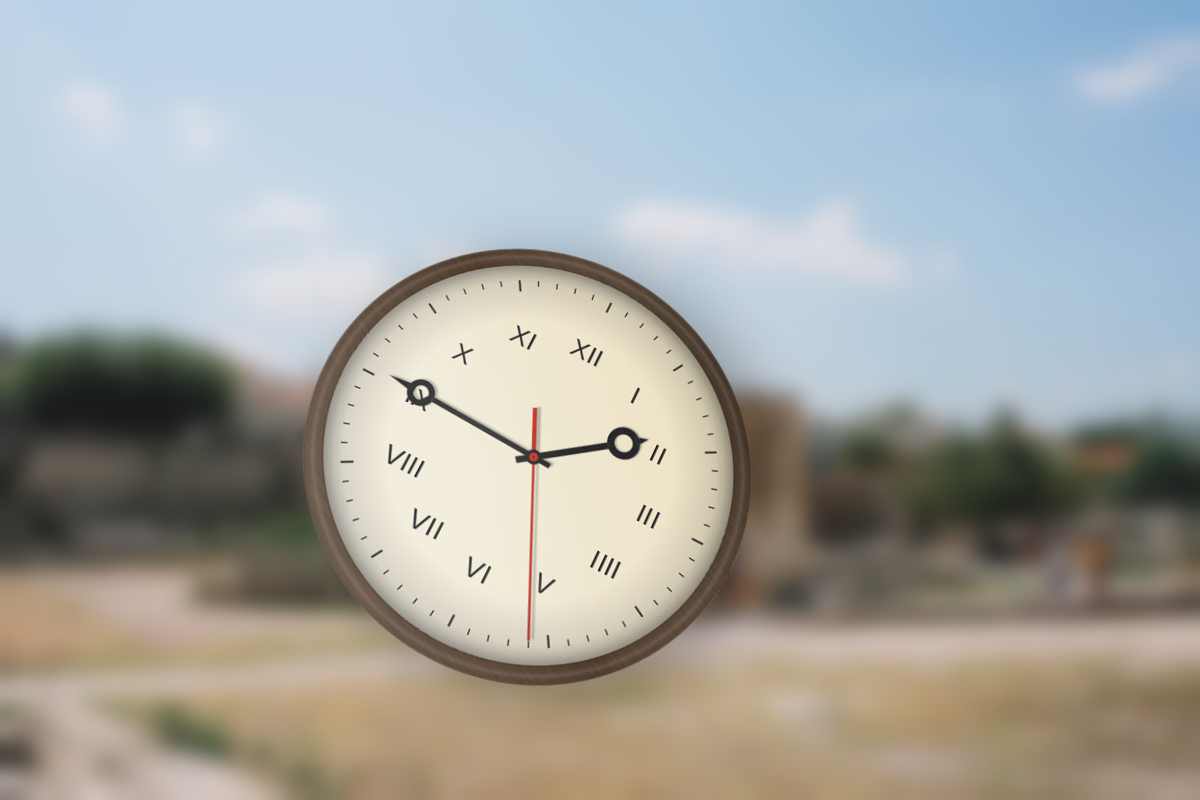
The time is h=1 m=45 s=26
